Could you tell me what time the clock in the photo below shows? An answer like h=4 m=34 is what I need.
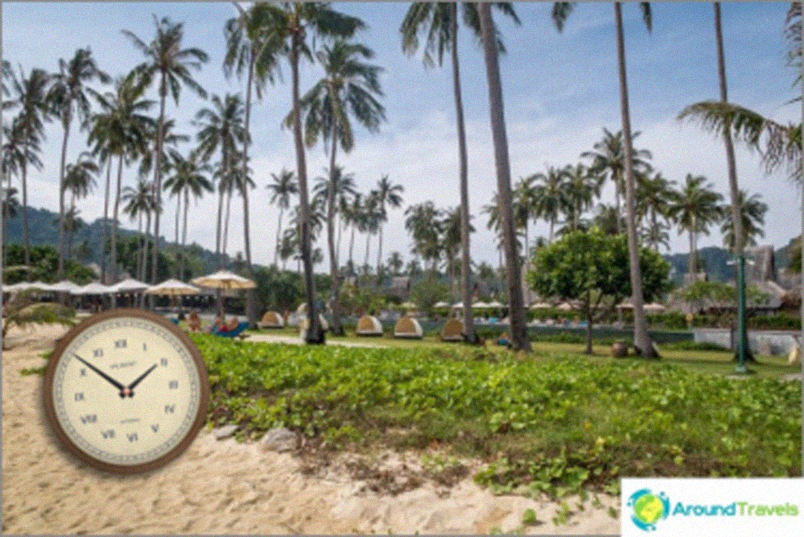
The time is h=1 m=52
